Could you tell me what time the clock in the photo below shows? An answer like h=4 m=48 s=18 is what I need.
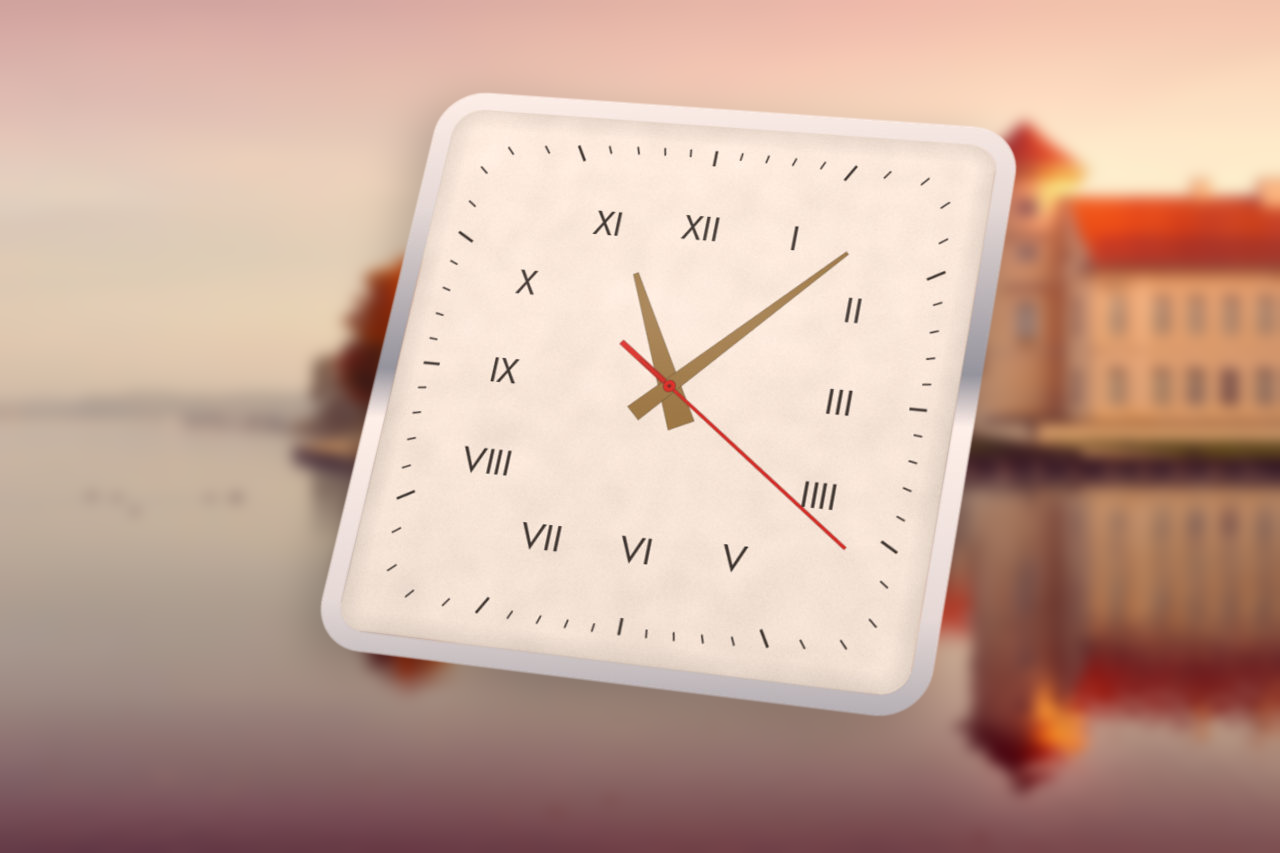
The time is h=11 m=7 s=21
